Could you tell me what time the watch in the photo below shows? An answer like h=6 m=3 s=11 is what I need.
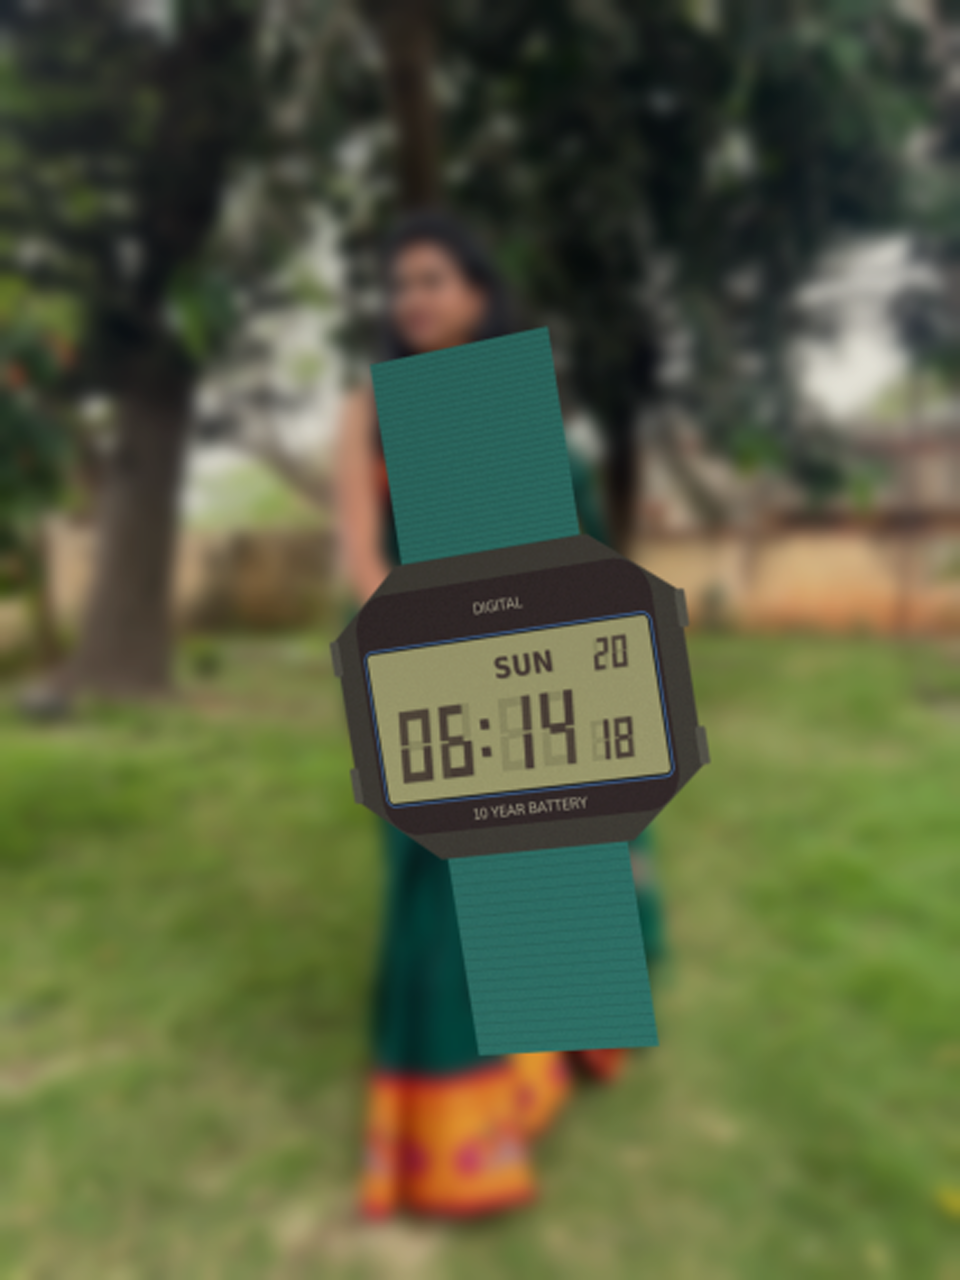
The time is h=6 m=14 s=18
